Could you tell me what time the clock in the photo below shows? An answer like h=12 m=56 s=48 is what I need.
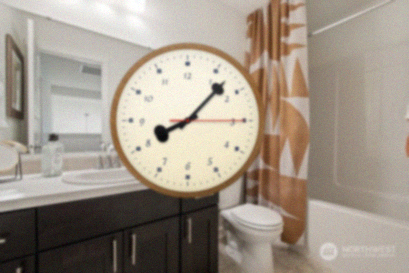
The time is h=8 m=7 s=15
